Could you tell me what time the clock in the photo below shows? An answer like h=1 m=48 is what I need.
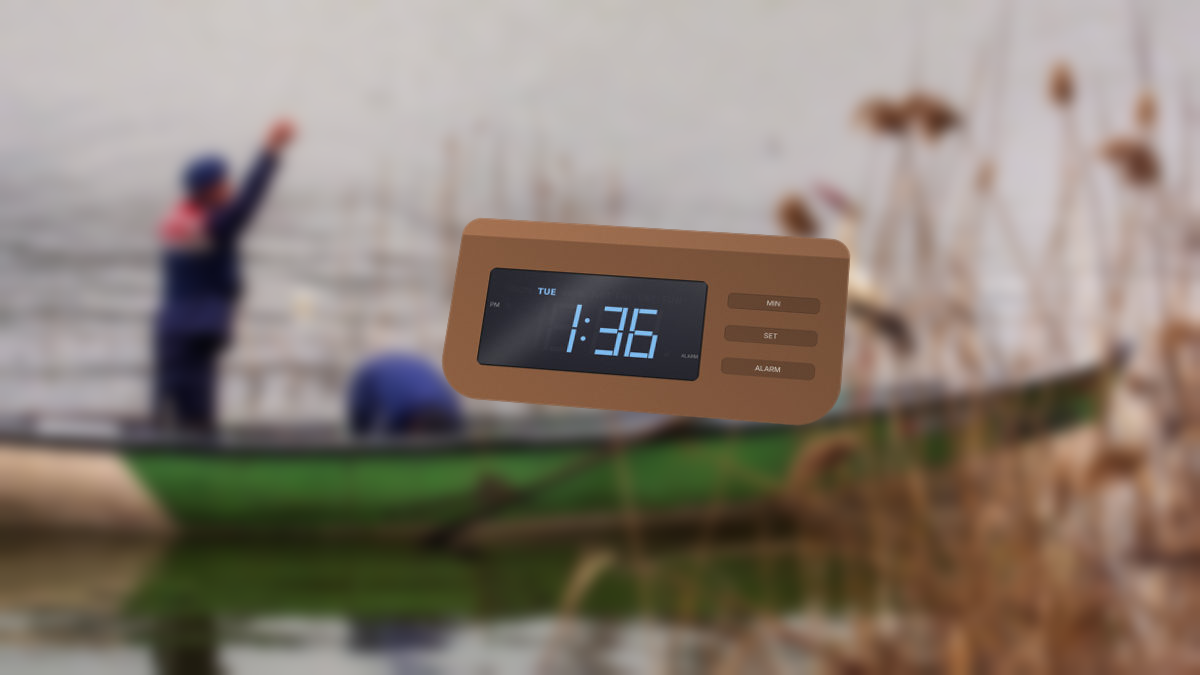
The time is h=1 m=36
